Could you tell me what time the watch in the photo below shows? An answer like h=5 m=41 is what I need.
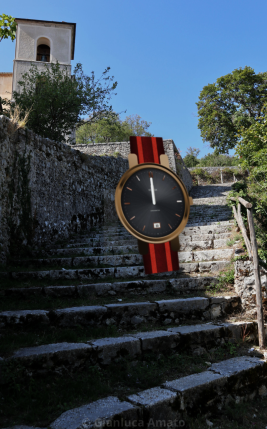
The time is h=12 m=0
